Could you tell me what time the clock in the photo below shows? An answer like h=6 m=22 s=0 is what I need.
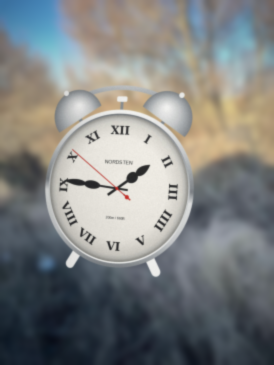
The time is h=1 m=45 s=51
